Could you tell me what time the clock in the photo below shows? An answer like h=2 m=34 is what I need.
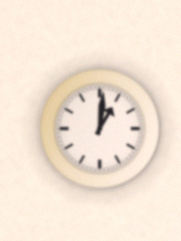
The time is h=1 m=1
